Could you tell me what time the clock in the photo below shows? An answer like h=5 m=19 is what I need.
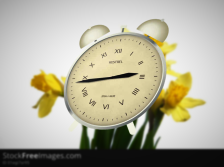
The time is h=2 m=44
